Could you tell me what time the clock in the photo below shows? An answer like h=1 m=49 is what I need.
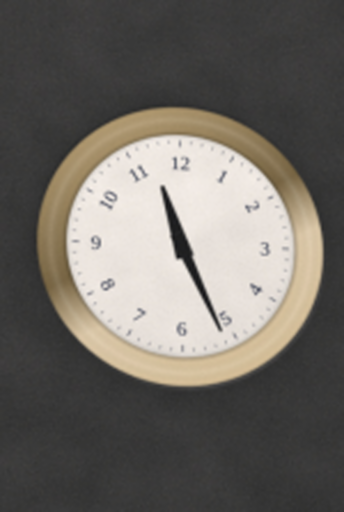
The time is h=11 m=26
